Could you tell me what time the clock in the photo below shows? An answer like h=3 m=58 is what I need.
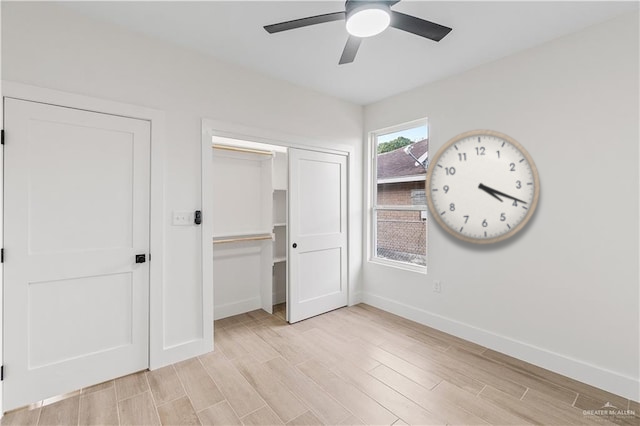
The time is h=4 m=19
